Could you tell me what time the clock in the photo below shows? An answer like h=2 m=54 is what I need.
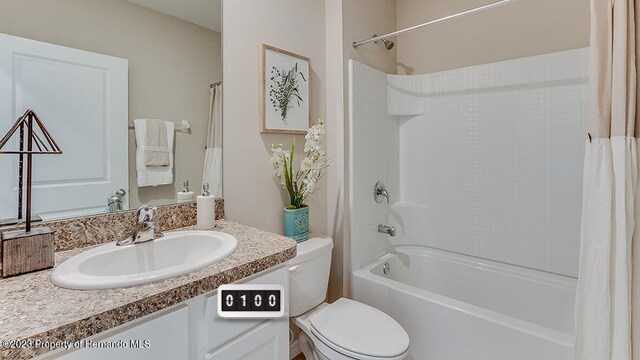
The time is h=1 m=0
